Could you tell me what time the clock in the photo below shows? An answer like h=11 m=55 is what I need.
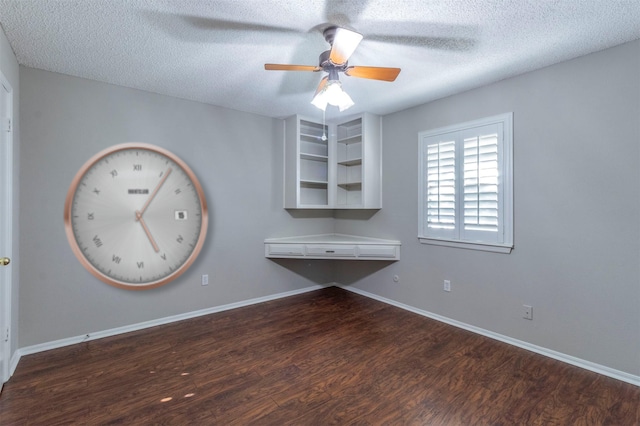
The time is h=5 m=6
